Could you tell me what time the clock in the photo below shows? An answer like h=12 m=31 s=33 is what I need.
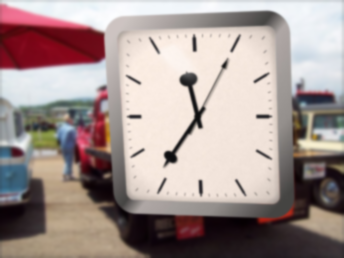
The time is h=11 m=36 s=5
